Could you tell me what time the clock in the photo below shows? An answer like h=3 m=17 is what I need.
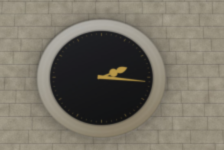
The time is h=2 m=16
